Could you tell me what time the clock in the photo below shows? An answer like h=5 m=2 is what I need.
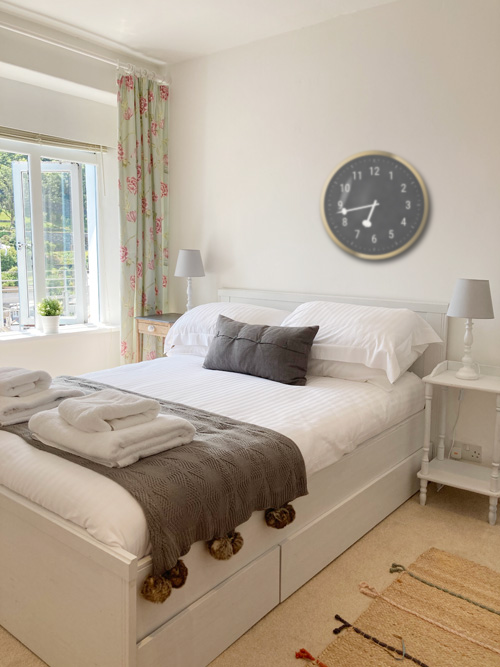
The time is h=6 m=43
